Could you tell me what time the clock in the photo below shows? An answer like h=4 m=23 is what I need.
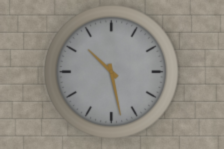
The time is h=10 m=28
